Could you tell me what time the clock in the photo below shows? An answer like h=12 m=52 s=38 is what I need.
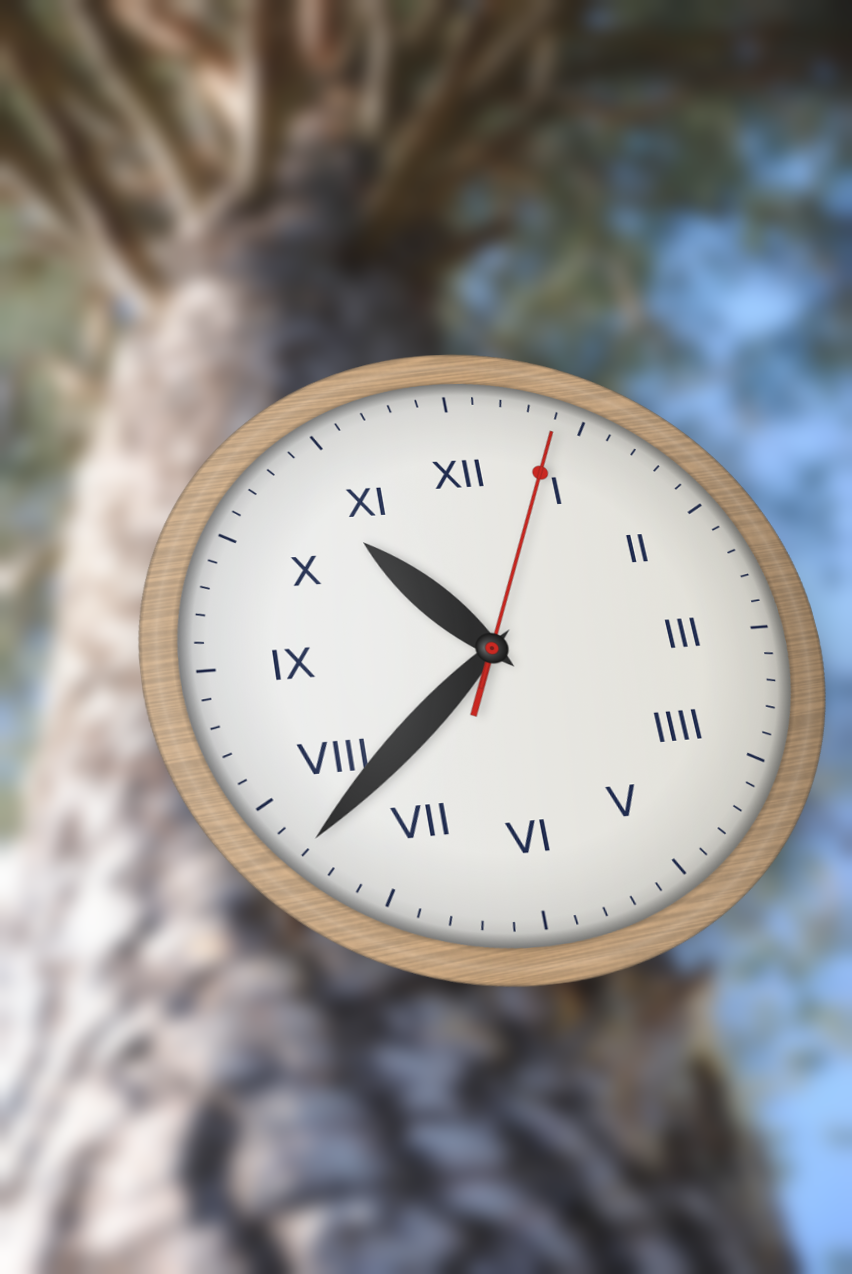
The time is h=10 m=38 s=4
